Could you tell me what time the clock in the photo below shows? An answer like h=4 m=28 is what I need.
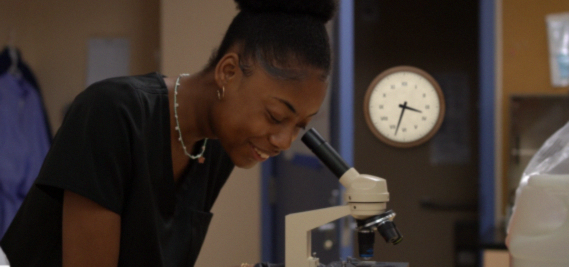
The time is h=3 m=33
